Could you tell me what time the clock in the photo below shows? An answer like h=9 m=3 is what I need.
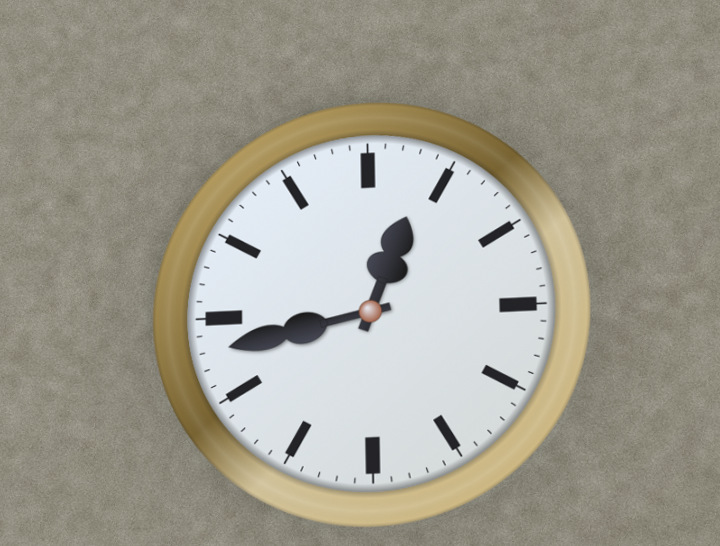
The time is h=12 m=43
